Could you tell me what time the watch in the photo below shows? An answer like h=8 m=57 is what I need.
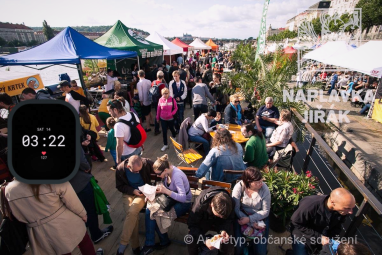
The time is h=3 m=22
